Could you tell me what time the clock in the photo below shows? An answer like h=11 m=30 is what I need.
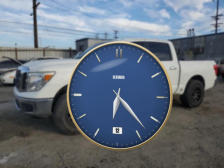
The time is h=6 m=23
